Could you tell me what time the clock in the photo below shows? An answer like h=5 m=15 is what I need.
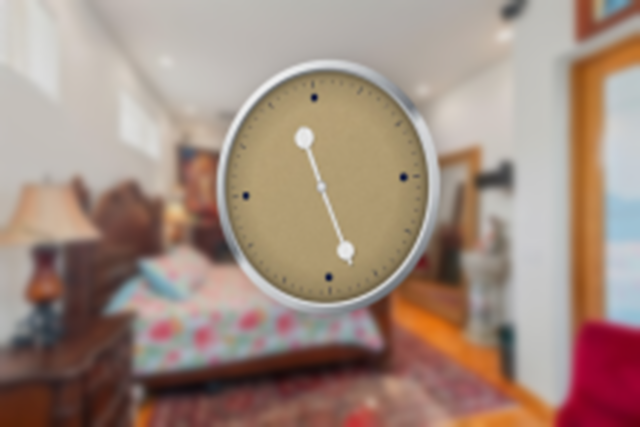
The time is h=11 m=27
